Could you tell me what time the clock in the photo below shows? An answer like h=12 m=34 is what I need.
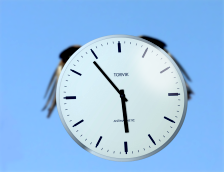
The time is h=5 m=54
